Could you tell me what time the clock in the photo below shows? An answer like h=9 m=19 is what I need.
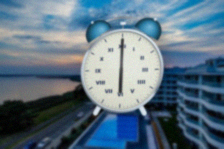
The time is h=6 m=0
